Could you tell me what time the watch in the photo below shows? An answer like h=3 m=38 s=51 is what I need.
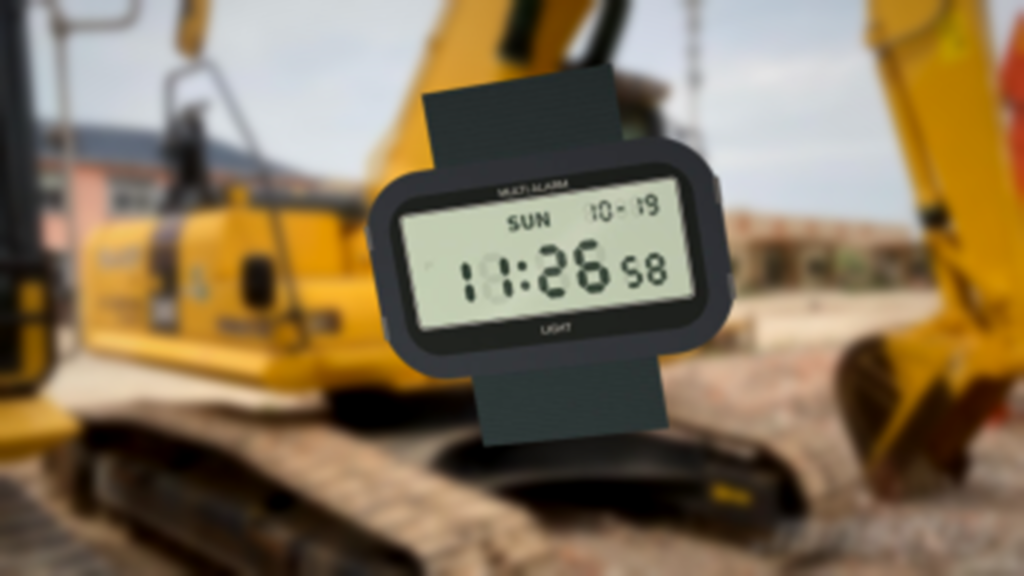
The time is h=11 m=26 s=58
